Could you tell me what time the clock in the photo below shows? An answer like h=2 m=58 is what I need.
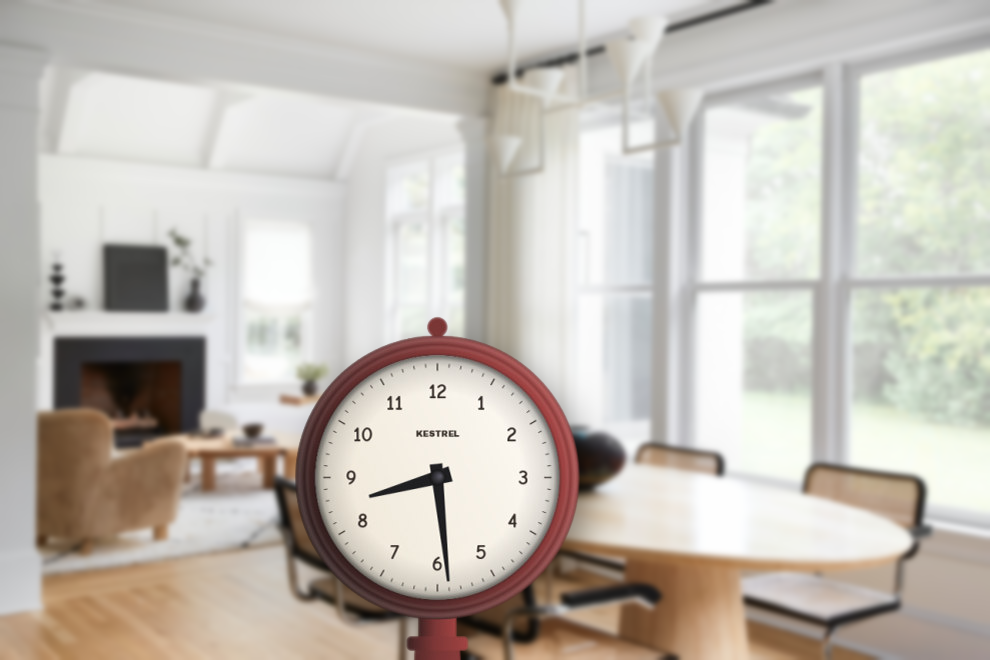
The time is h=8 m=29
